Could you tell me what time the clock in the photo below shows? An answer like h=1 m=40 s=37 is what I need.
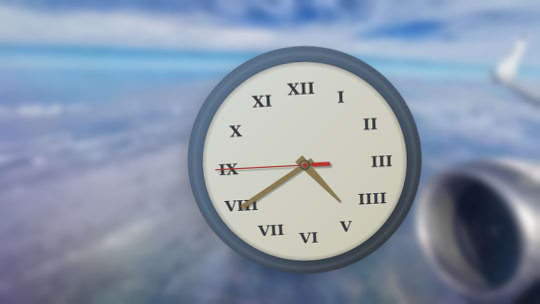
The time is h=4 m=39 s=45
